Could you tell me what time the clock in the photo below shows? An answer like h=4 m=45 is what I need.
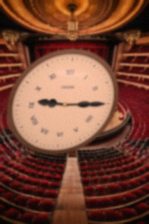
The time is h=9 m=15
